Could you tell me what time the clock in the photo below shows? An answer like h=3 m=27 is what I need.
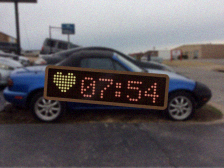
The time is h=7 m=54
